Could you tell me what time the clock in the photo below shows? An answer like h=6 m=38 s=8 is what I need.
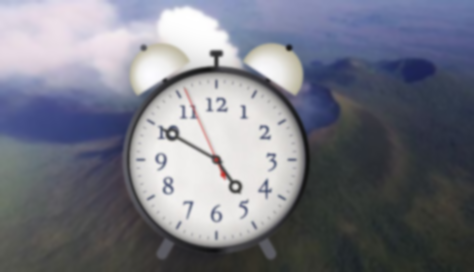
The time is h=4 m=49 s=56
